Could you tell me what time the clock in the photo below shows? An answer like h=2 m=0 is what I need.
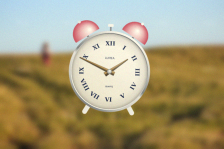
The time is h=1 m=49
